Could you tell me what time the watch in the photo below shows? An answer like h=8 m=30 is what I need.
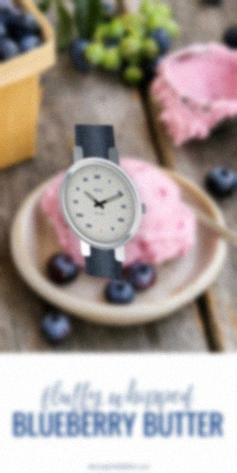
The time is h=10 m=11
